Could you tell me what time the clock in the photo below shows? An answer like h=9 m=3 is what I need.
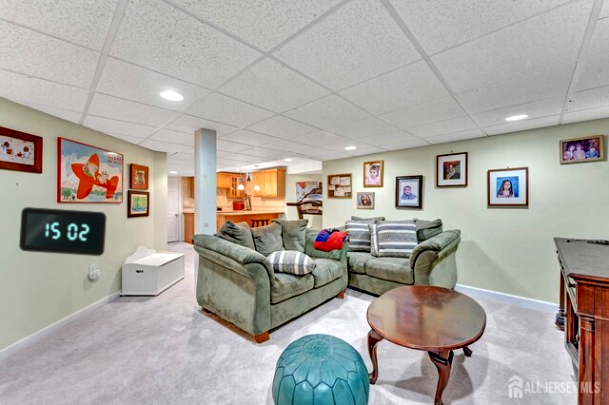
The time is h=15 m=2
